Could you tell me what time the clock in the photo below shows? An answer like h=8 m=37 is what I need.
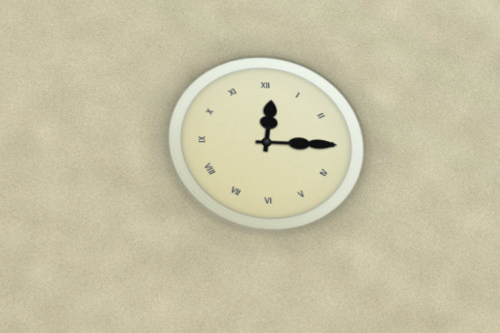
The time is h=12 m=15
